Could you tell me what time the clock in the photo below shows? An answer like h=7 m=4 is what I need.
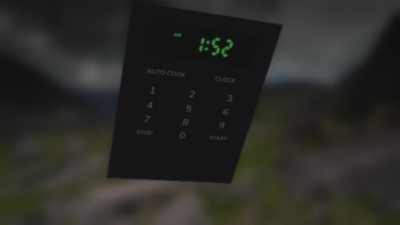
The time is h=1 m=52
